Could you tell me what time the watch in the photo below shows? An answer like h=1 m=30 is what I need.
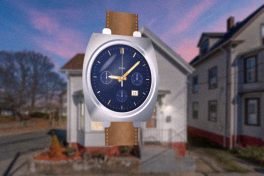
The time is h=9 m=8
